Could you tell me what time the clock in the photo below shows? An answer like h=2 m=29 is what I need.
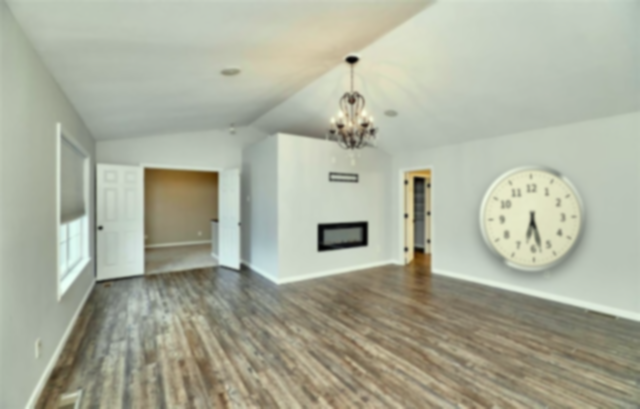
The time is h=6 m=28
